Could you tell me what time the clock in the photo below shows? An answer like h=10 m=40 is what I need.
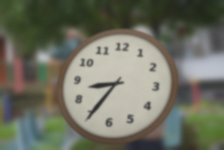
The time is h=8 m=35
